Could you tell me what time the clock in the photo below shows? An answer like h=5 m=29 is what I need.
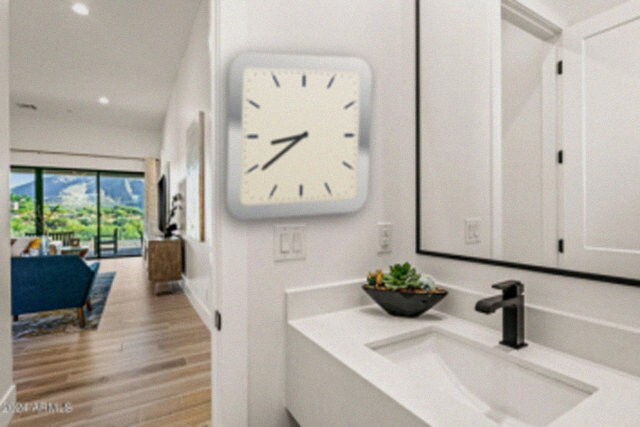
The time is h=8 m=39
